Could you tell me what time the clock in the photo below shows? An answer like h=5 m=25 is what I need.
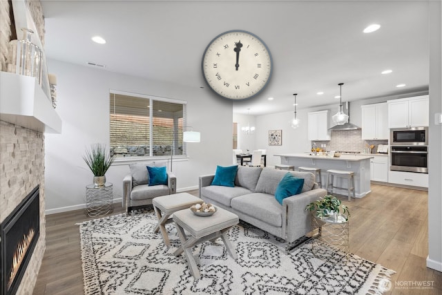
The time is h=12 m=1
